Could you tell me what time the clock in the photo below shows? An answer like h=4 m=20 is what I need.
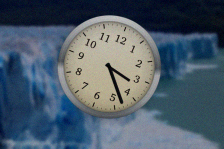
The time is h=3 m=23
